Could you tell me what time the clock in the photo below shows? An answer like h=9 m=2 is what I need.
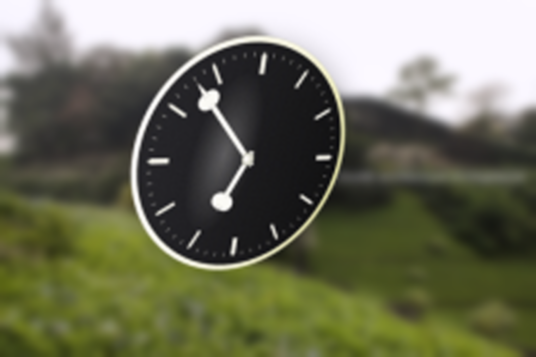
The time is h=6 m=53
